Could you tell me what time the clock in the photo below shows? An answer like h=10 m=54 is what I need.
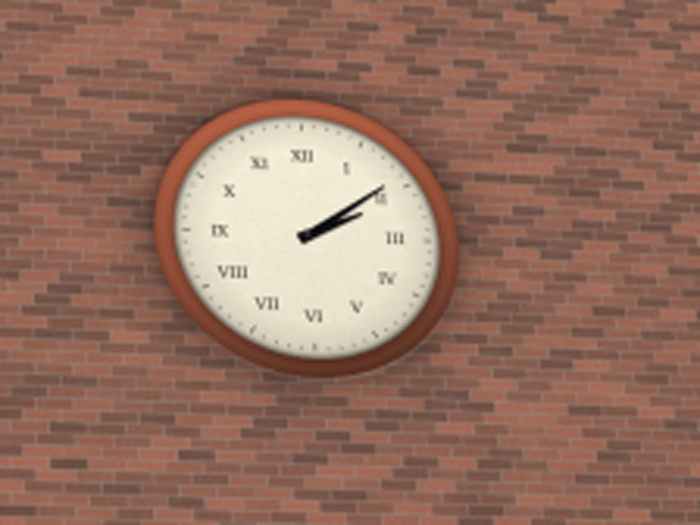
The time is h=2 m=9
